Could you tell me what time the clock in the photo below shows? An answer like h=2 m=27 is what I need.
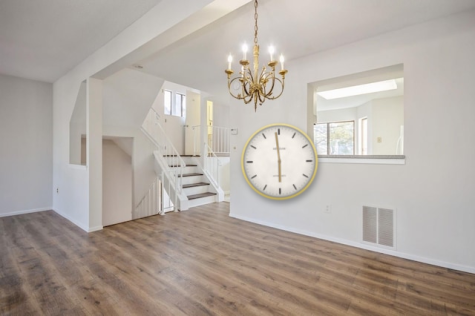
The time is h=5 m=59
